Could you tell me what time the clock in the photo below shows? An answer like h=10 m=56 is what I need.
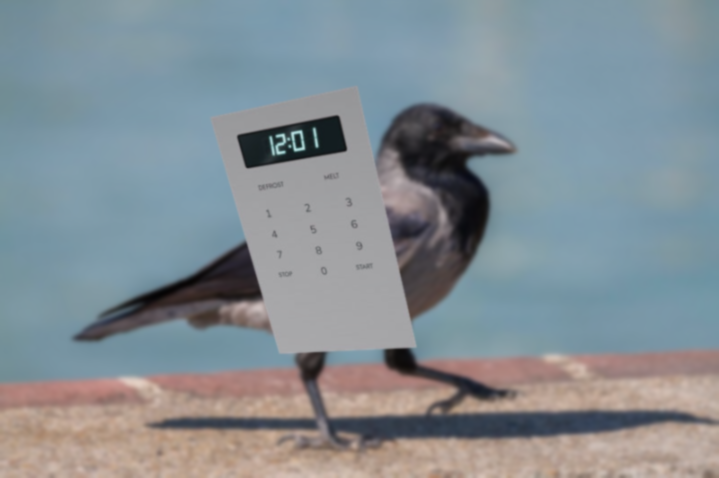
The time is h=12 m=1
